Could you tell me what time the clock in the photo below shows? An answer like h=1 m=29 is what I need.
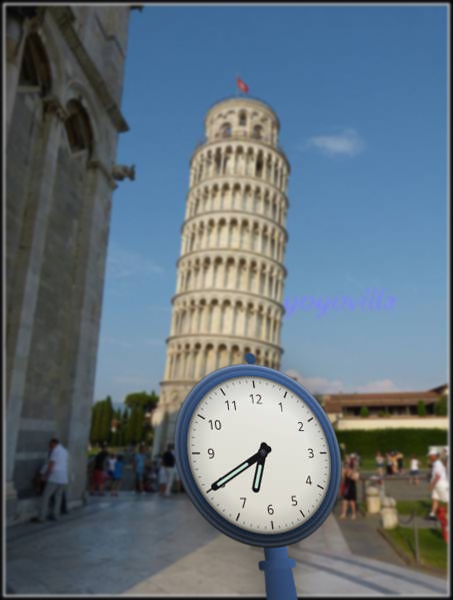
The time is h=6 m=40
